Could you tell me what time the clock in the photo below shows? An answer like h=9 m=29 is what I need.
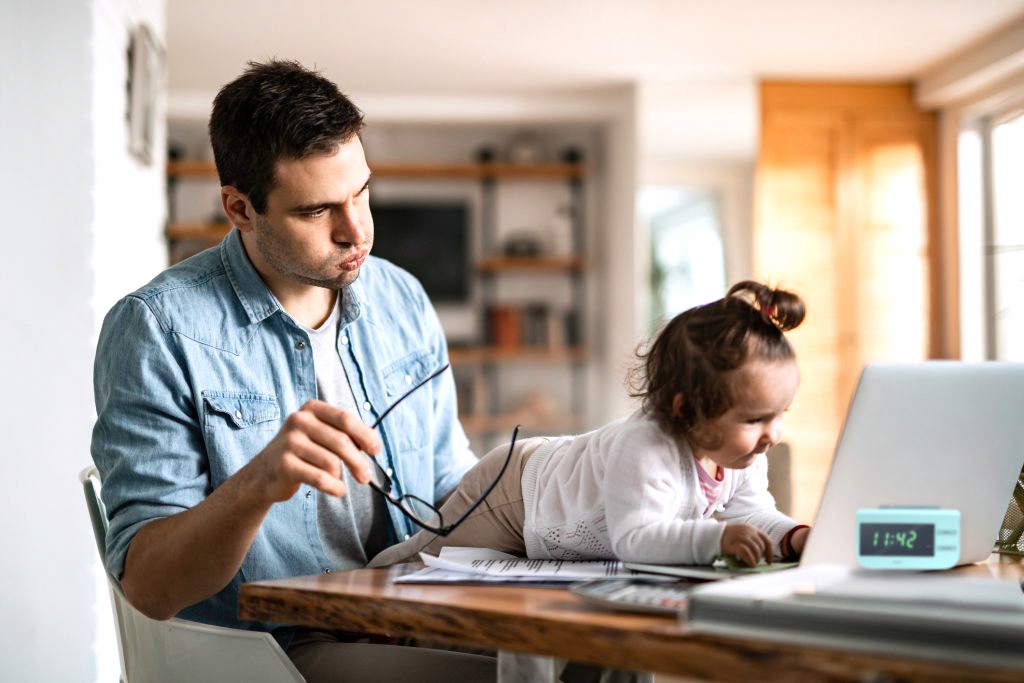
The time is h=11 m=42
